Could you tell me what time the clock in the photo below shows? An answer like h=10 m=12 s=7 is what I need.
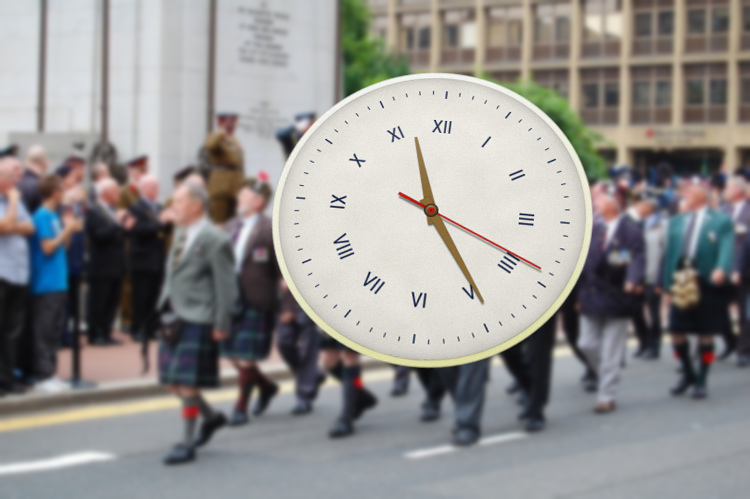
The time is h=11 m=24 s=19
